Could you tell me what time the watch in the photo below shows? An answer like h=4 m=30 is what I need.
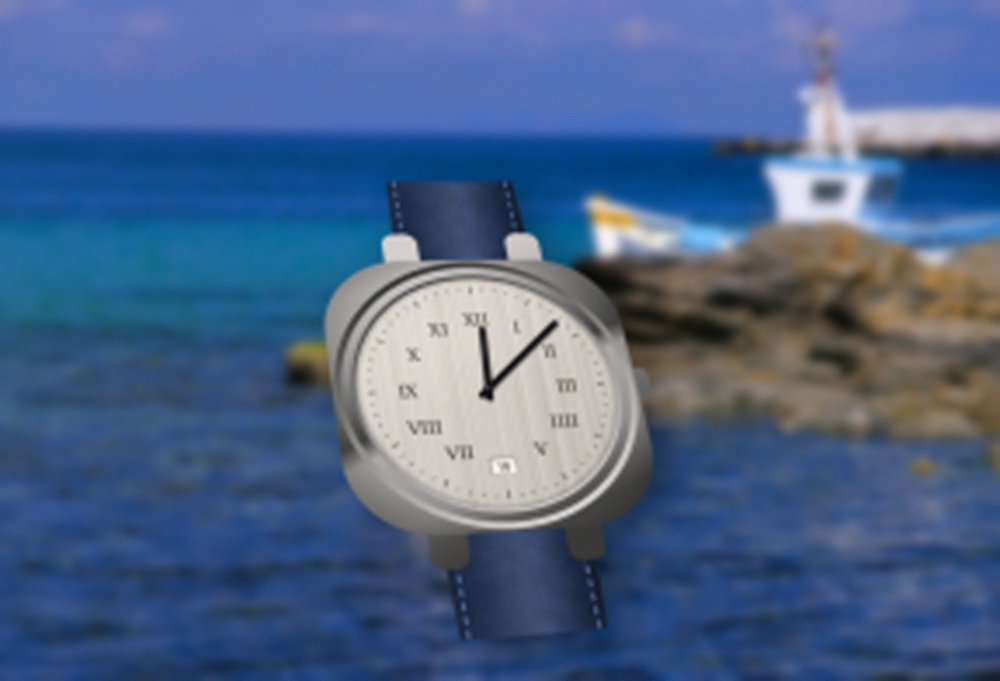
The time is h=12 m=8
